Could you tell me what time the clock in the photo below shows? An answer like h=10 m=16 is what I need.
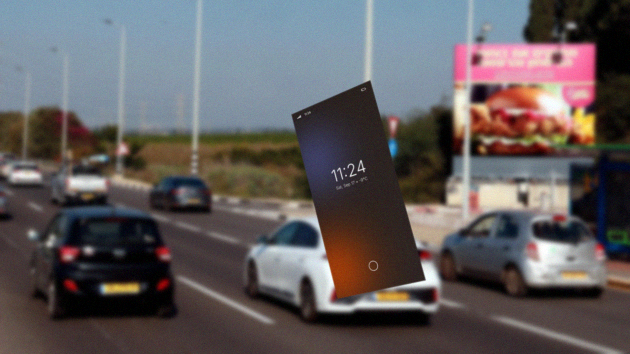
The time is h=11 m=24
